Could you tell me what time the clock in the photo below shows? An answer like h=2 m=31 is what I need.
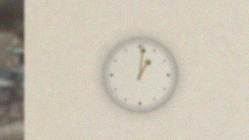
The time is h=1 m=1
